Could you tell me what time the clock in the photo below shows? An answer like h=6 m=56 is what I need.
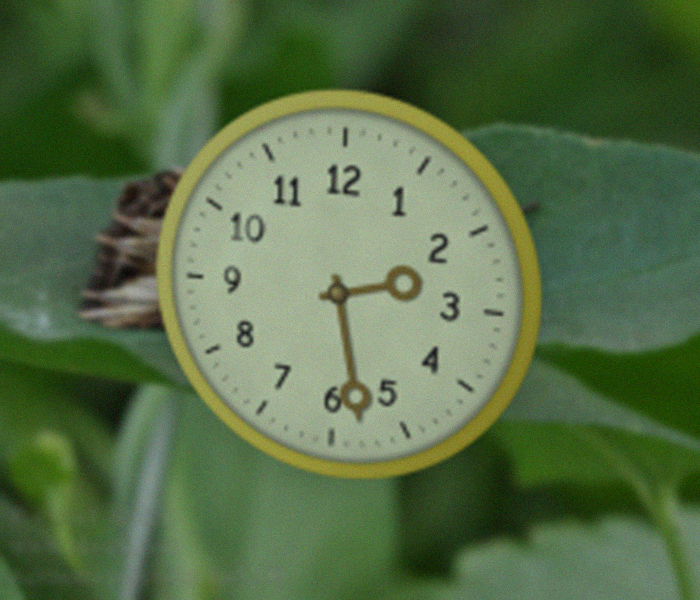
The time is h=2 m=28
